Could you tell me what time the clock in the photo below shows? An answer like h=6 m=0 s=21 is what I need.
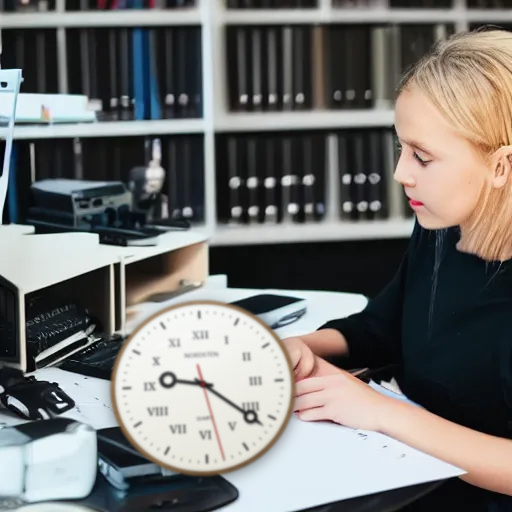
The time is h=9 m=21 s=28
